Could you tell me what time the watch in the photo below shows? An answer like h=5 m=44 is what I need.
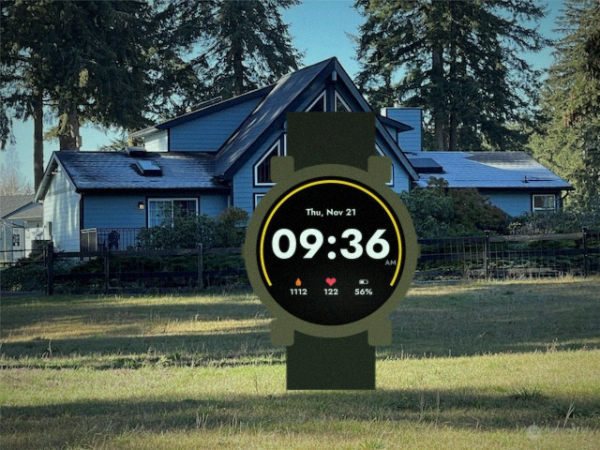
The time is h=9 m=36
